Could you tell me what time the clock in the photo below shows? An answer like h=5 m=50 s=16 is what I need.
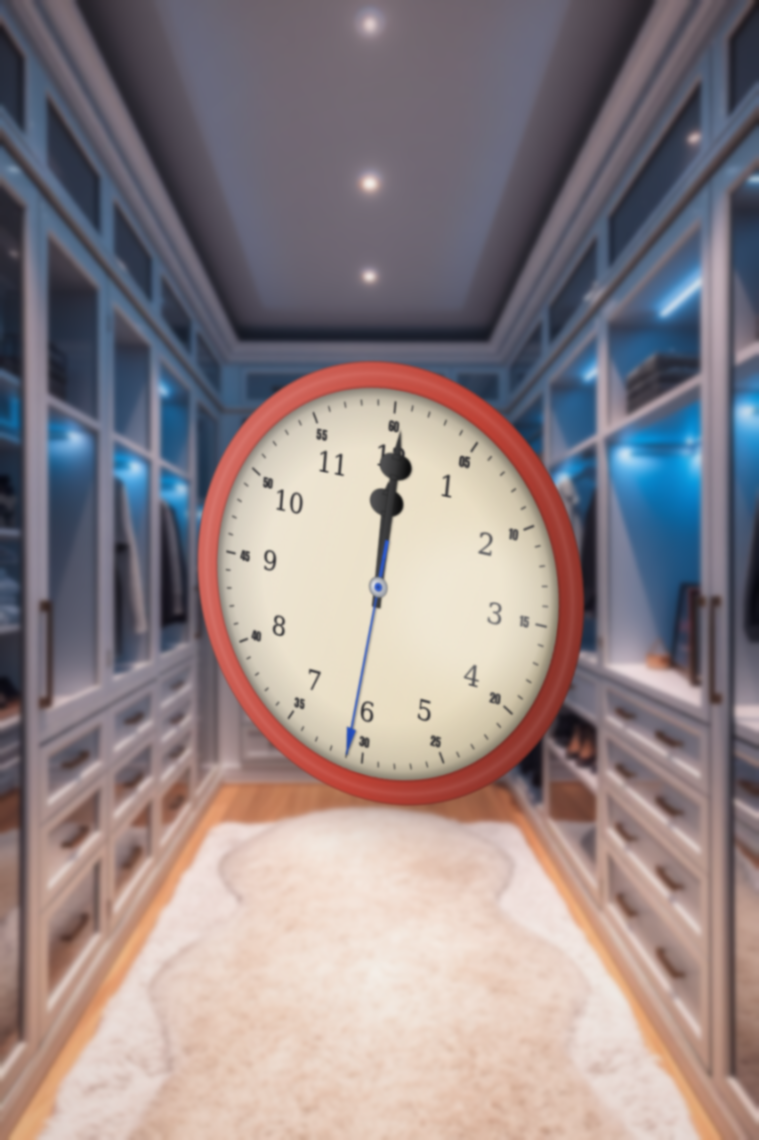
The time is h=12 m=0 s=31
